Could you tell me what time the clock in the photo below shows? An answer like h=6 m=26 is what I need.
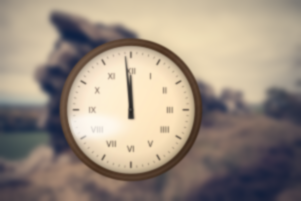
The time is h=11 m=59
